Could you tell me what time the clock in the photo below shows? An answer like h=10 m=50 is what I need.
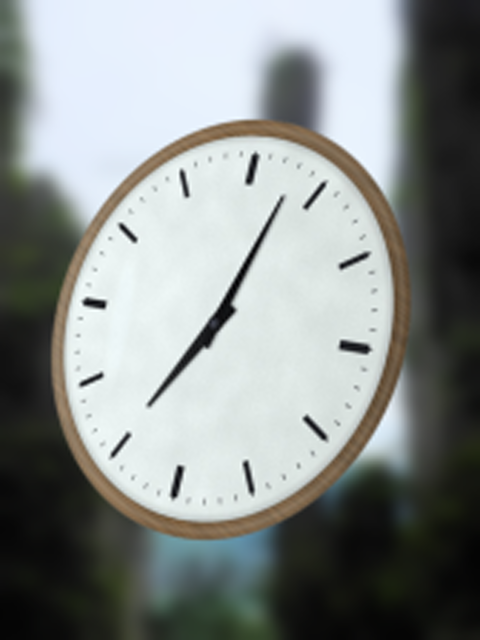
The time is h=7 m=3
